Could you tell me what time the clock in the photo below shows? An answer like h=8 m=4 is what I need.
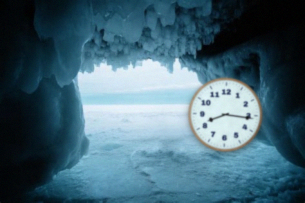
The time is h=8 m=16
